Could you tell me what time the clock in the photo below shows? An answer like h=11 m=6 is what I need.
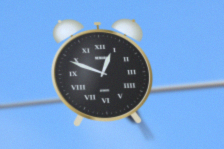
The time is h=12 m=49
